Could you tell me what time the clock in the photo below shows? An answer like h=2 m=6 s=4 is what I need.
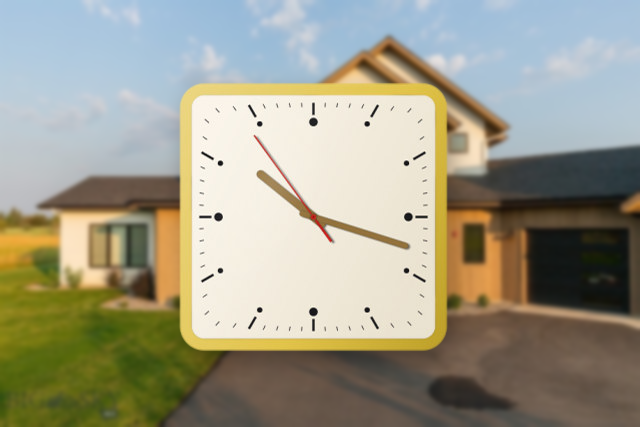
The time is h=10 m=17 s=54
